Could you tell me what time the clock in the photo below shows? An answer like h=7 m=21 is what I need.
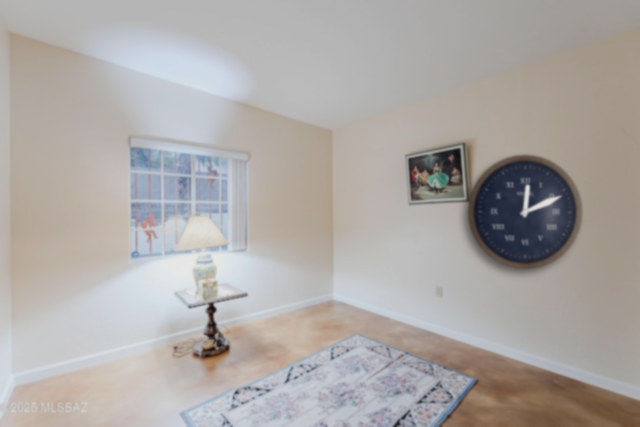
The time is h=12 m=11
